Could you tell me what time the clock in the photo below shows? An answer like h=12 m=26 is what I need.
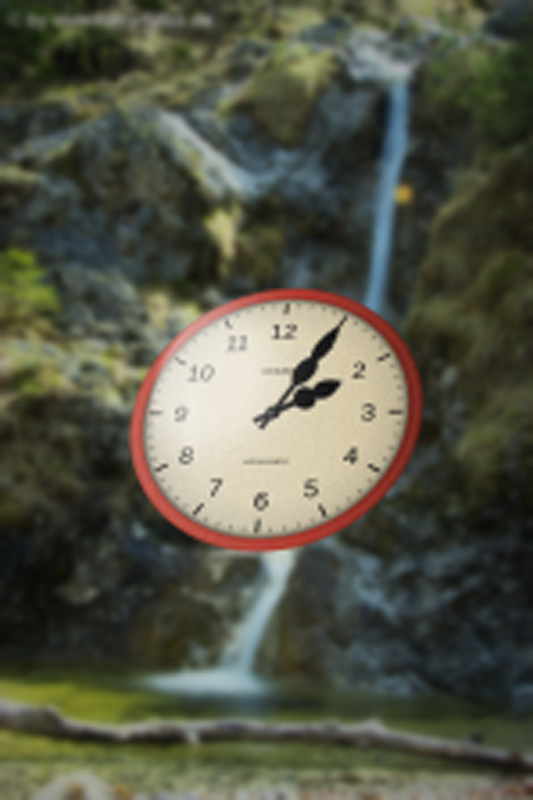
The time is h=2 m=5
